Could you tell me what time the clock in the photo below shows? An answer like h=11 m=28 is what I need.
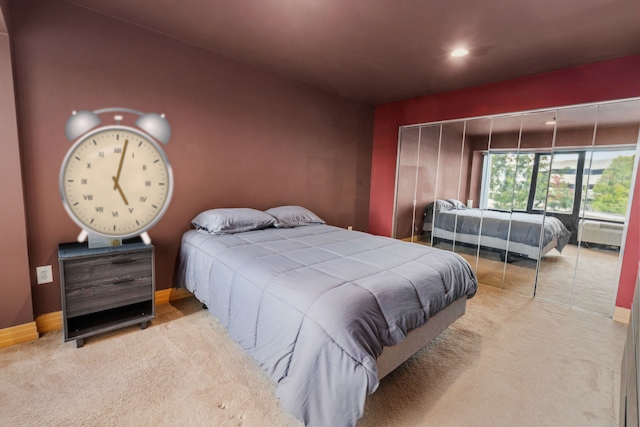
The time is h=5 m=2
